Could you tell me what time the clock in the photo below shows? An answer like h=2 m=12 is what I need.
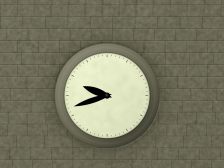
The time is h=9 m=42
